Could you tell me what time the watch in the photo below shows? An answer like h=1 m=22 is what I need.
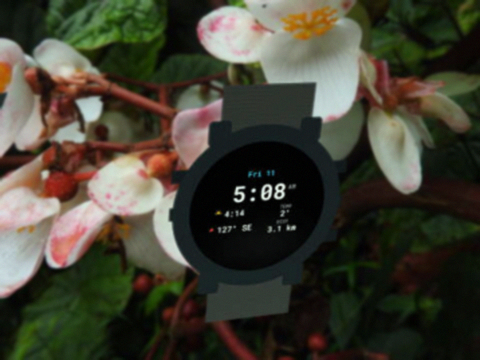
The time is h=5 m=8
